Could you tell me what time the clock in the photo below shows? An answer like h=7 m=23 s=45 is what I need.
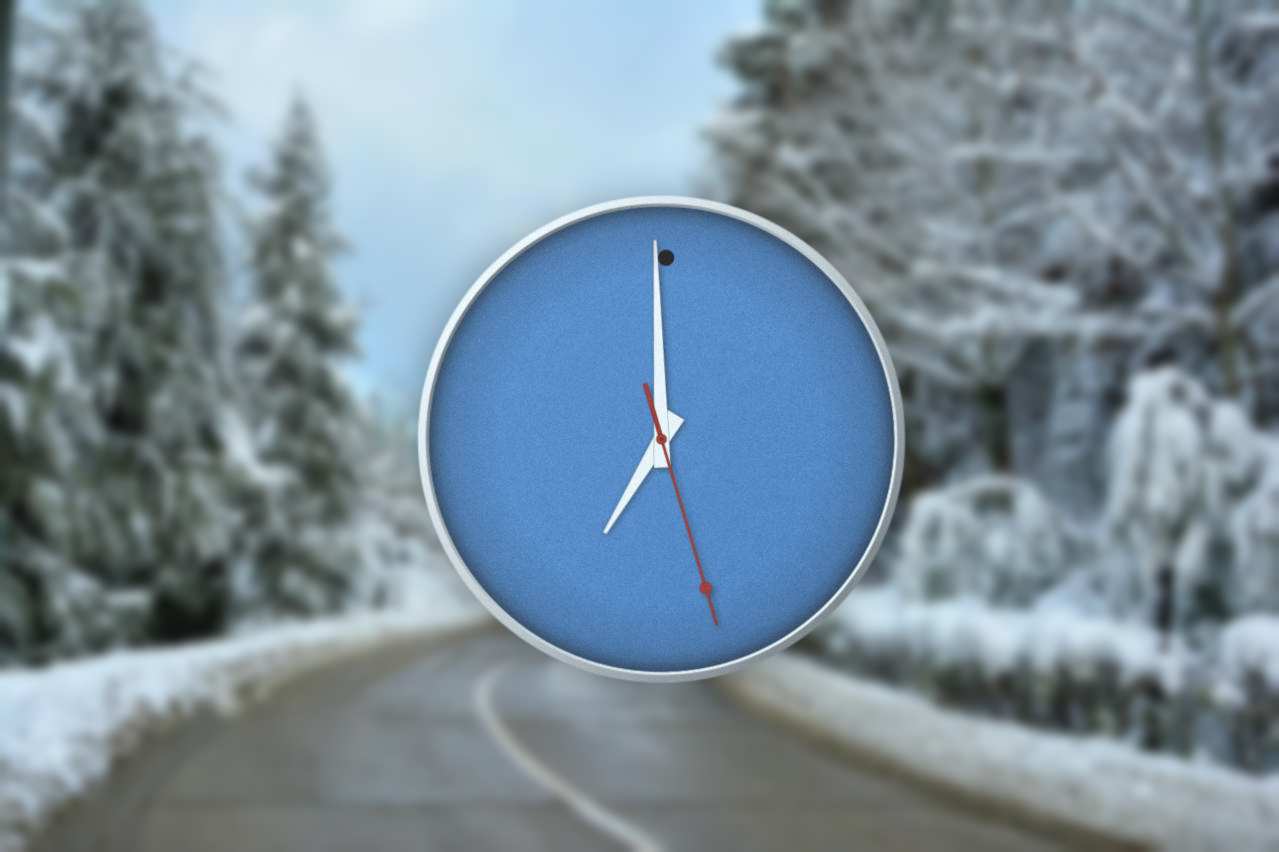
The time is h=6 m=59 s=27
